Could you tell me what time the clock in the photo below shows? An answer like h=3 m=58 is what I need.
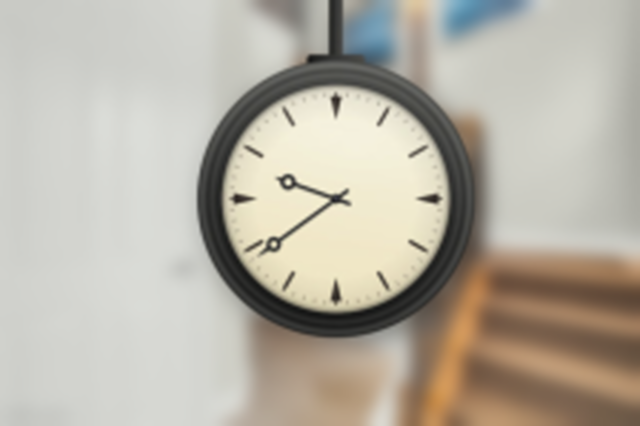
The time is h=9 m=39
